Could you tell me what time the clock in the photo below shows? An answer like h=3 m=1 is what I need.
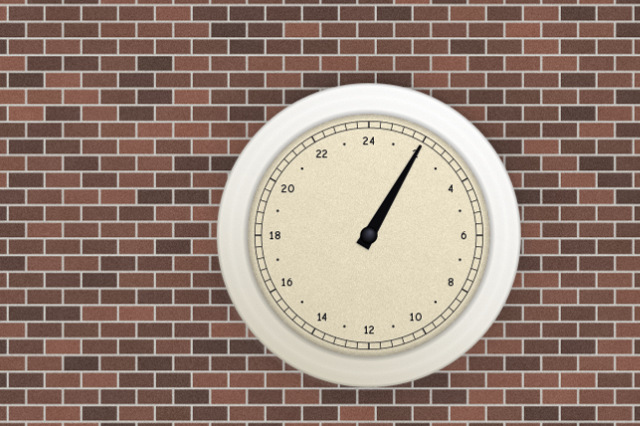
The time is h=2 m=5
